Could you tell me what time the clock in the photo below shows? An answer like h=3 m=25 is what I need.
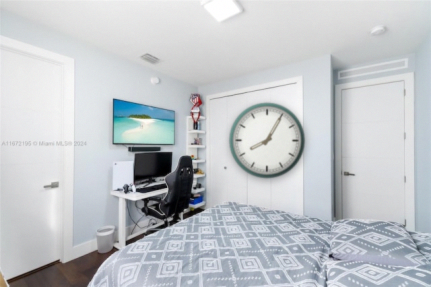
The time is h=8 m=5
